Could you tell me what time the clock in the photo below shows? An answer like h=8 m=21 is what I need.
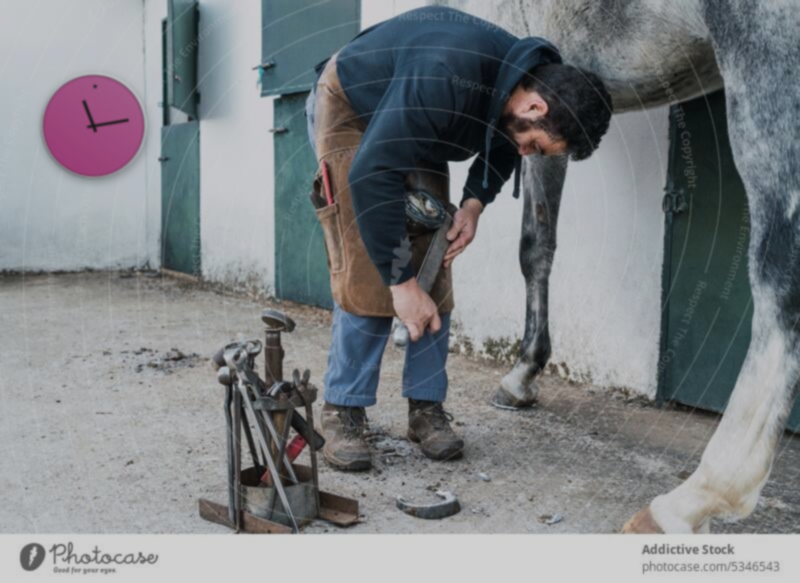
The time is h=11 m=13
